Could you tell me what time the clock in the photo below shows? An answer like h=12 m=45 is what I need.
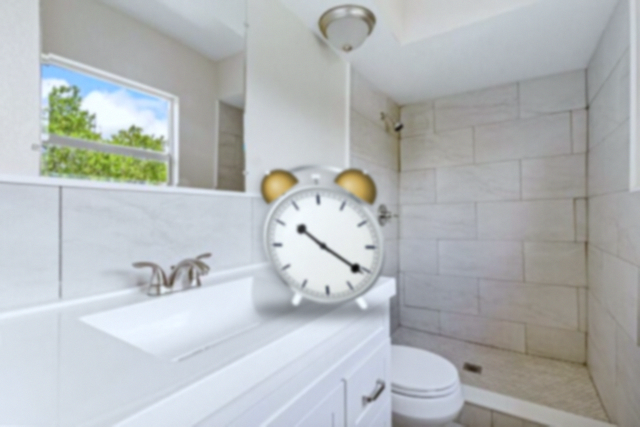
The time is h=10 m=21
